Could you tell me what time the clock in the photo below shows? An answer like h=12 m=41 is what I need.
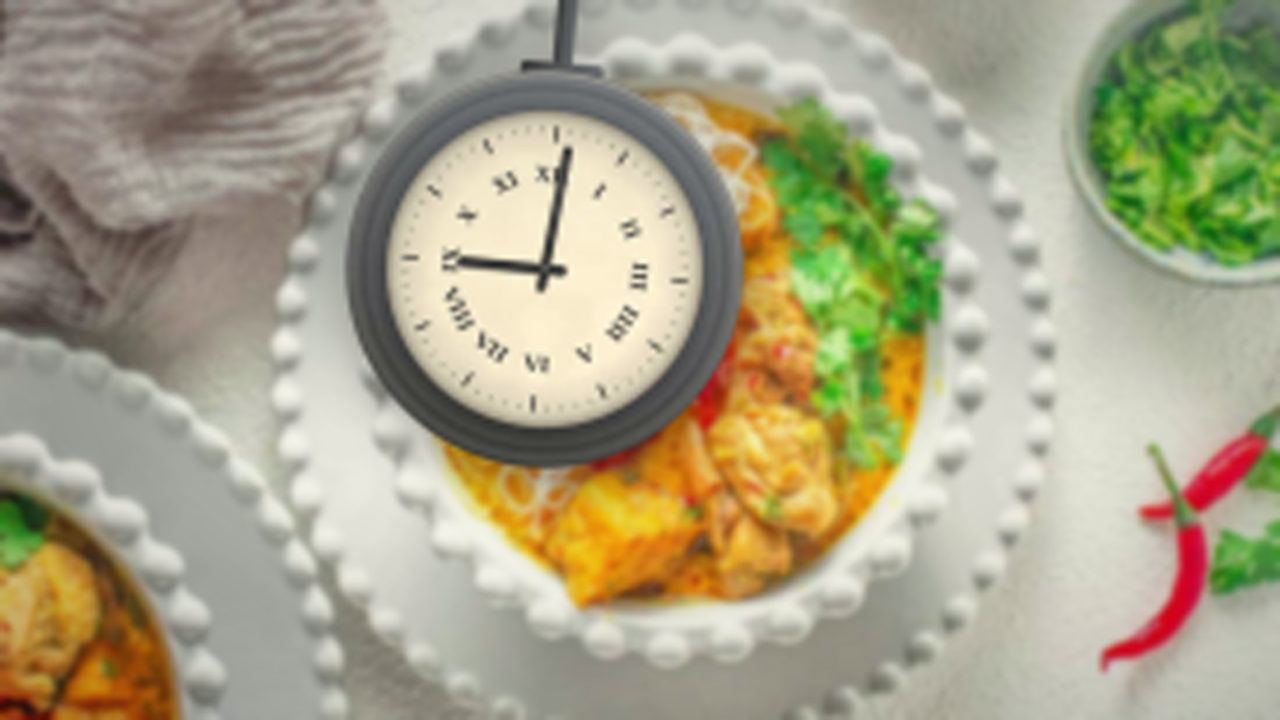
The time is h=9 m=1
